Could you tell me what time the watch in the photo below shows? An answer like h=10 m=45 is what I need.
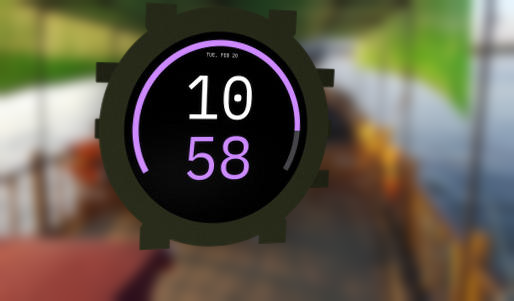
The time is h=10 m=58
